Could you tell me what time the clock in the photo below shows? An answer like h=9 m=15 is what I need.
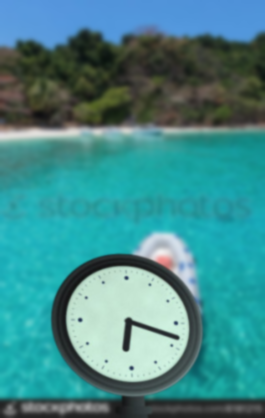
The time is h=6 m=18
